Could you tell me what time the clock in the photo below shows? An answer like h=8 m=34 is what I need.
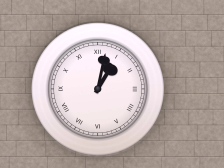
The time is h=1 m=2
